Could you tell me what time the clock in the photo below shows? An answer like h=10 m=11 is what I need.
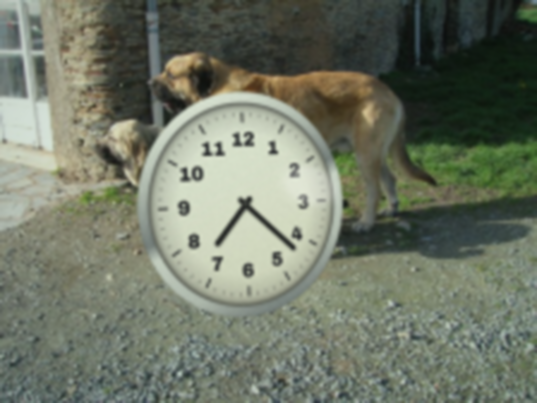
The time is h=7 m=22
